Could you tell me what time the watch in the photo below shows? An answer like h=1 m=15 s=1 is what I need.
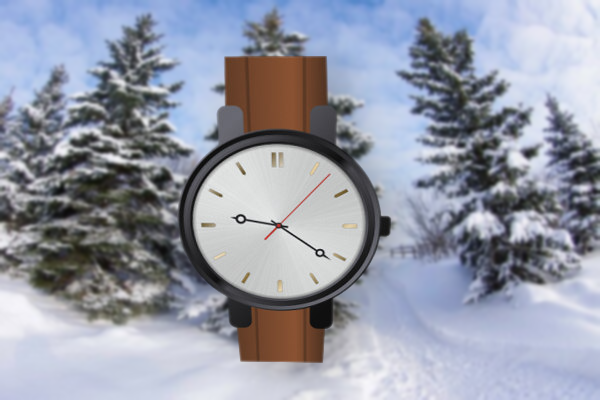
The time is h=9 m=21 s=7
